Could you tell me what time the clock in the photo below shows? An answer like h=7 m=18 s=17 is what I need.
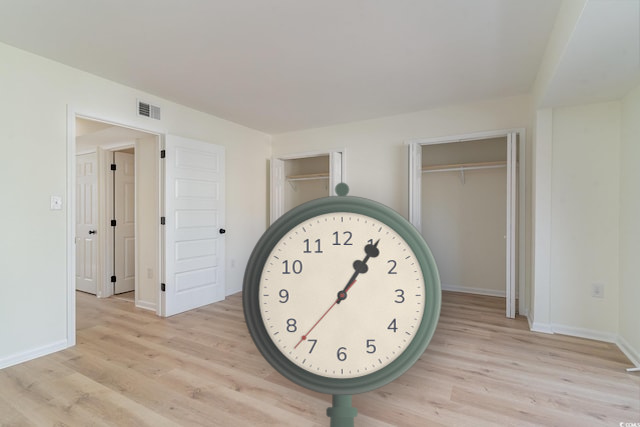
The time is h=1 m=5 s=37
